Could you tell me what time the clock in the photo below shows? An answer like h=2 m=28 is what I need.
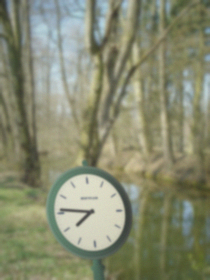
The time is h=7 m=46
